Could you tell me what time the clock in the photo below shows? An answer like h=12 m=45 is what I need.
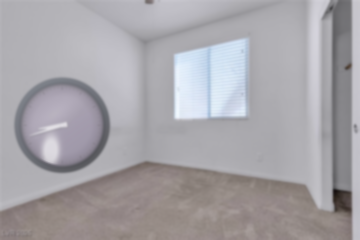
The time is h=8 m=42
